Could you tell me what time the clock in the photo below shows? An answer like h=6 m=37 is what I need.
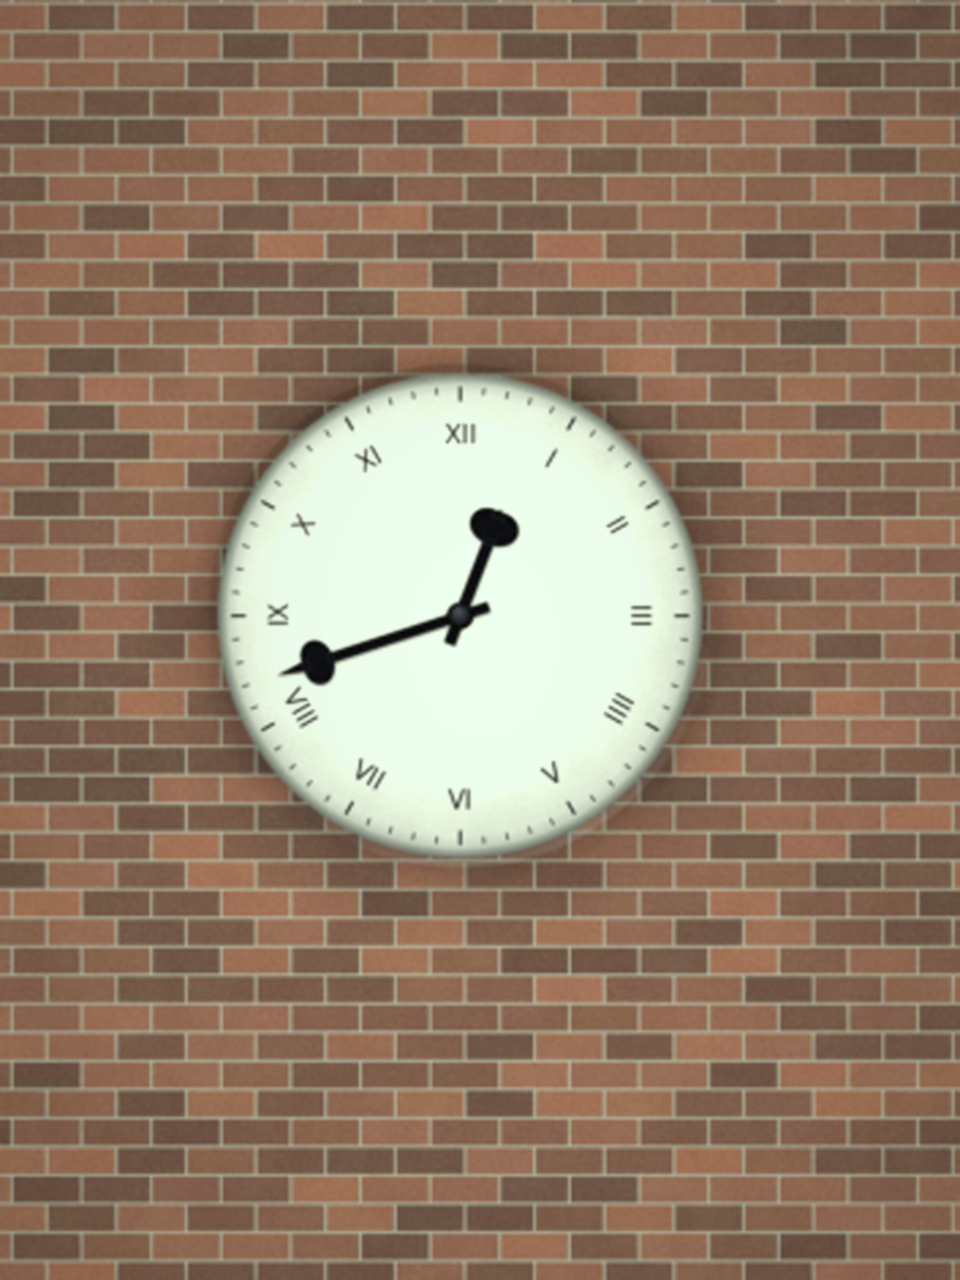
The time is h=12 m=42
